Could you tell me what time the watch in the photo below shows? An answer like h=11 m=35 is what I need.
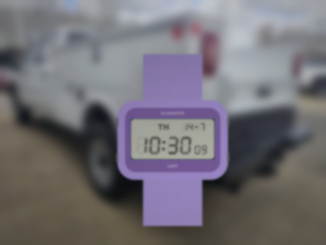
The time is h=10 m=30
